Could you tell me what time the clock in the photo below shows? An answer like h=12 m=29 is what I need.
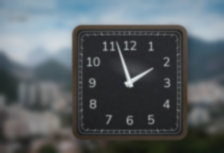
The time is h=1 m=57
